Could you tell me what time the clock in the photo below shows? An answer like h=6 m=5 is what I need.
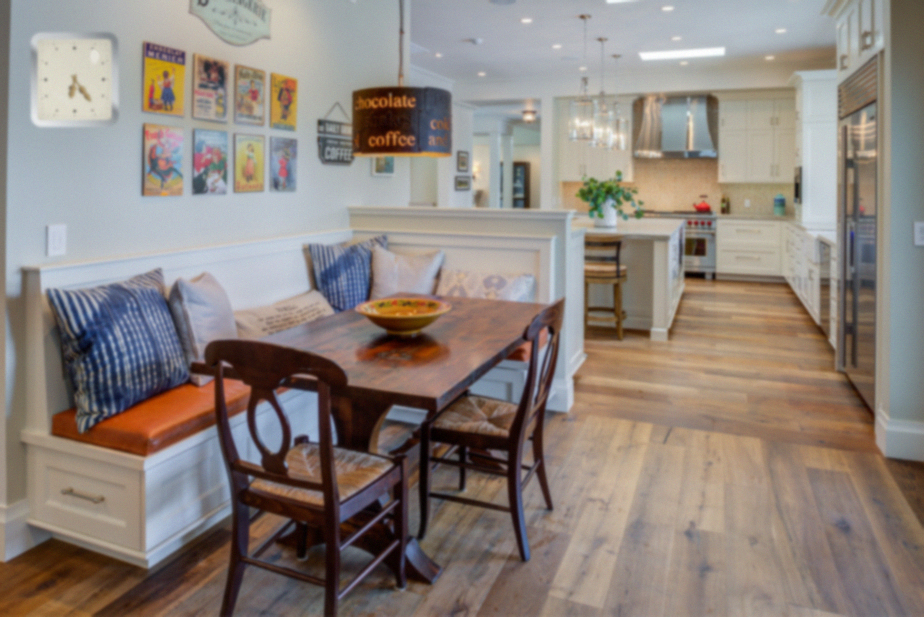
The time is h=6 m=24
